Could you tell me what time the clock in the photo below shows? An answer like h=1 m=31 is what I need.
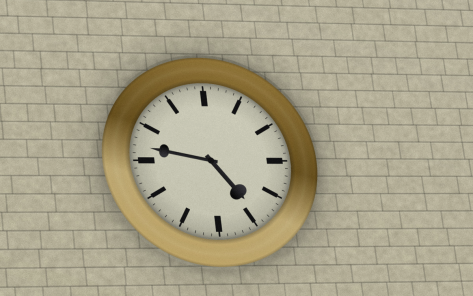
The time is h=4 m=47
